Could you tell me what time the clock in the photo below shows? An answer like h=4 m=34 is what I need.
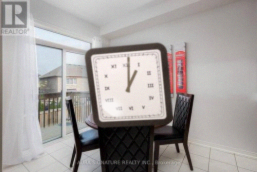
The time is h=1 m=1
